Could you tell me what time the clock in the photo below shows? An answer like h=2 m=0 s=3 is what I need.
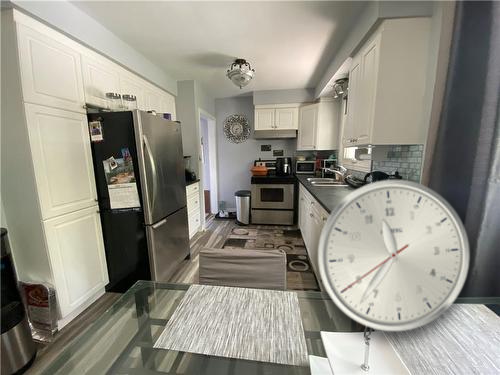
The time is h=11 m=36 s=40
